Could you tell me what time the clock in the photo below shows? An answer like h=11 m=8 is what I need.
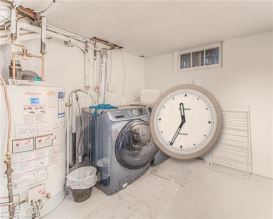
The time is h=11 m=34
